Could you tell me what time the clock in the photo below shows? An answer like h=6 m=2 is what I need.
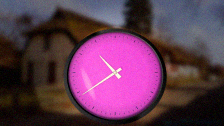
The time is h=10 m=39
